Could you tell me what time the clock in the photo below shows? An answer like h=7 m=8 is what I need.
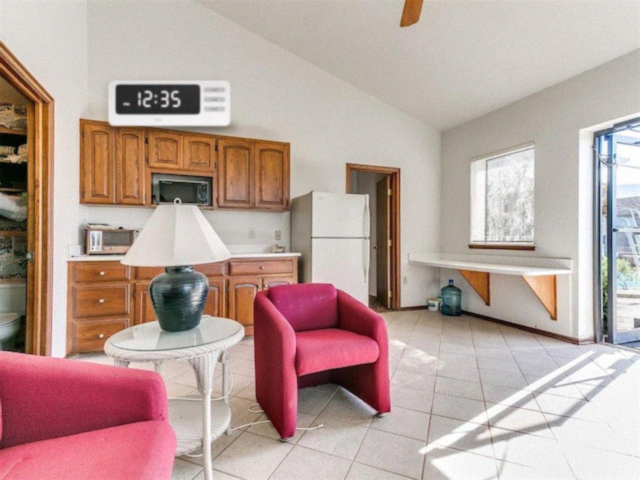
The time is h=12 m=35
